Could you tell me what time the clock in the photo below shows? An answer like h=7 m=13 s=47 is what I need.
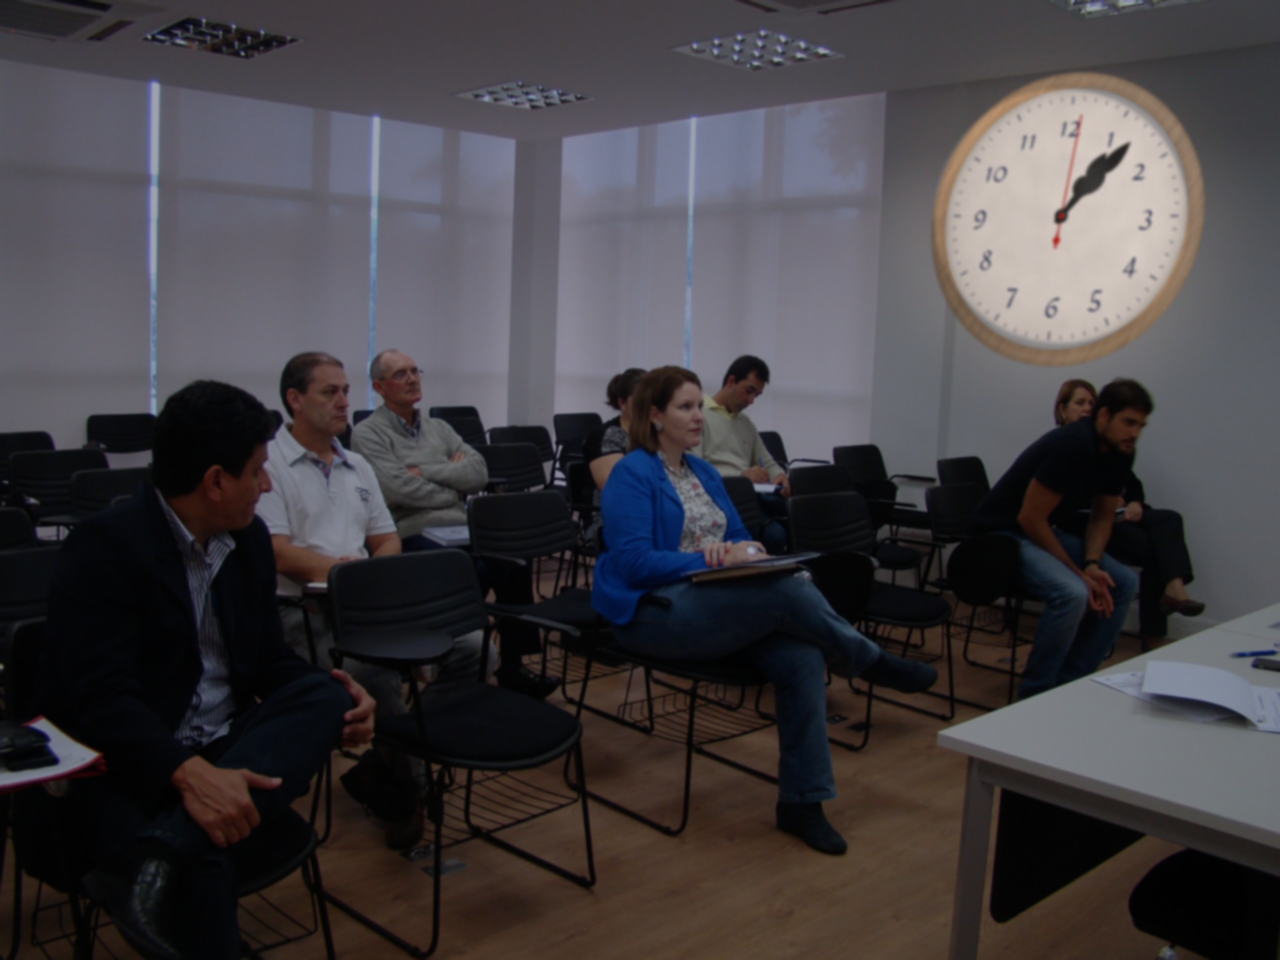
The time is h=1 m=7 s=1
